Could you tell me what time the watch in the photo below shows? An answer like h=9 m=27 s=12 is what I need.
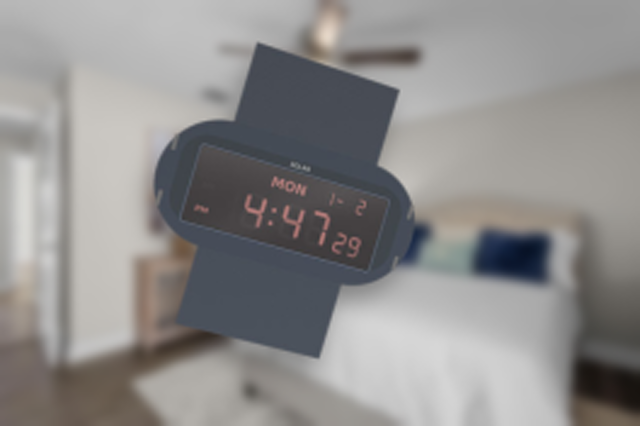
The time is h=4 m=47 s=29
